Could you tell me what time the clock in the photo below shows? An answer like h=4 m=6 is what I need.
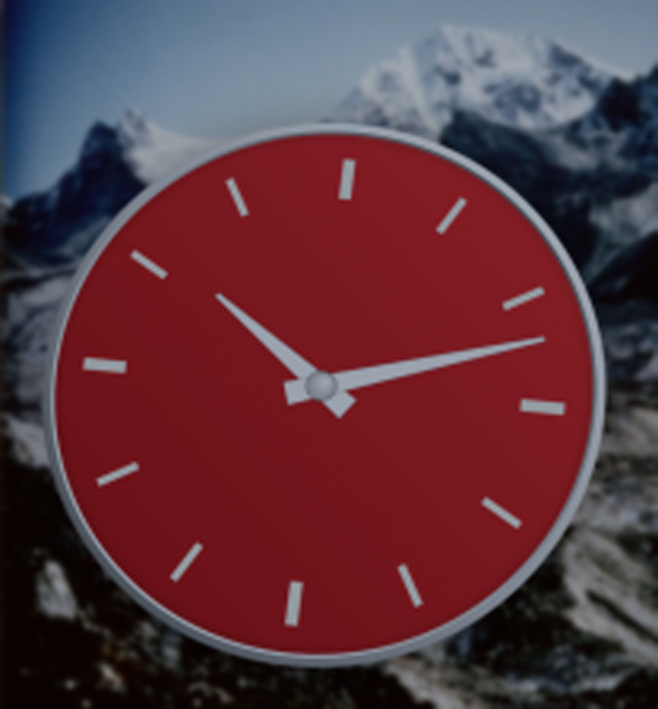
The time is h=10 m=12
